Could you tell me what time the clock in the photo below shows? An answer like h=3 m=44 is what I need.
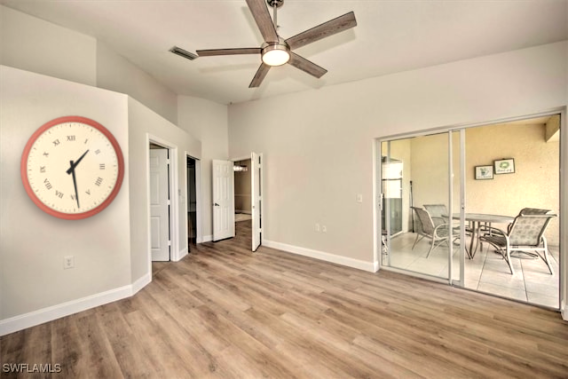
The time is h=1 m=29
